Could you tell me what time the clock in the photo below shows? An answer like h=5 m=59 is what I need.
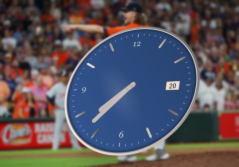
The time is h=7 m=37
